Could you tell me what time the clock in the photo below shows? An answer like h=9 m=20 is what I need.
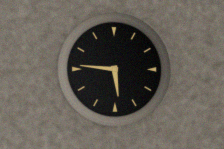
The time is h=5 m=46
